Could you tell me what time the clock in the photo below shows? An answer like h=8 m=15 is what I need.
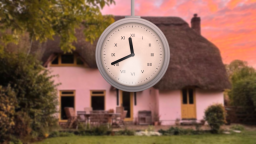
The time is h=11 m=41
